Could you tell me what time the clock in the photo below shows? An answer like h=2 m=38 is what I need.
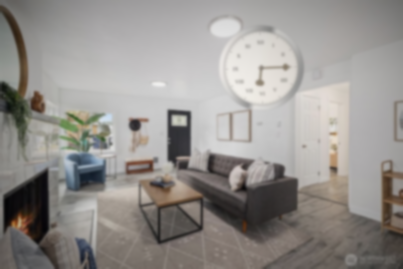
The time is h=6 m=15
